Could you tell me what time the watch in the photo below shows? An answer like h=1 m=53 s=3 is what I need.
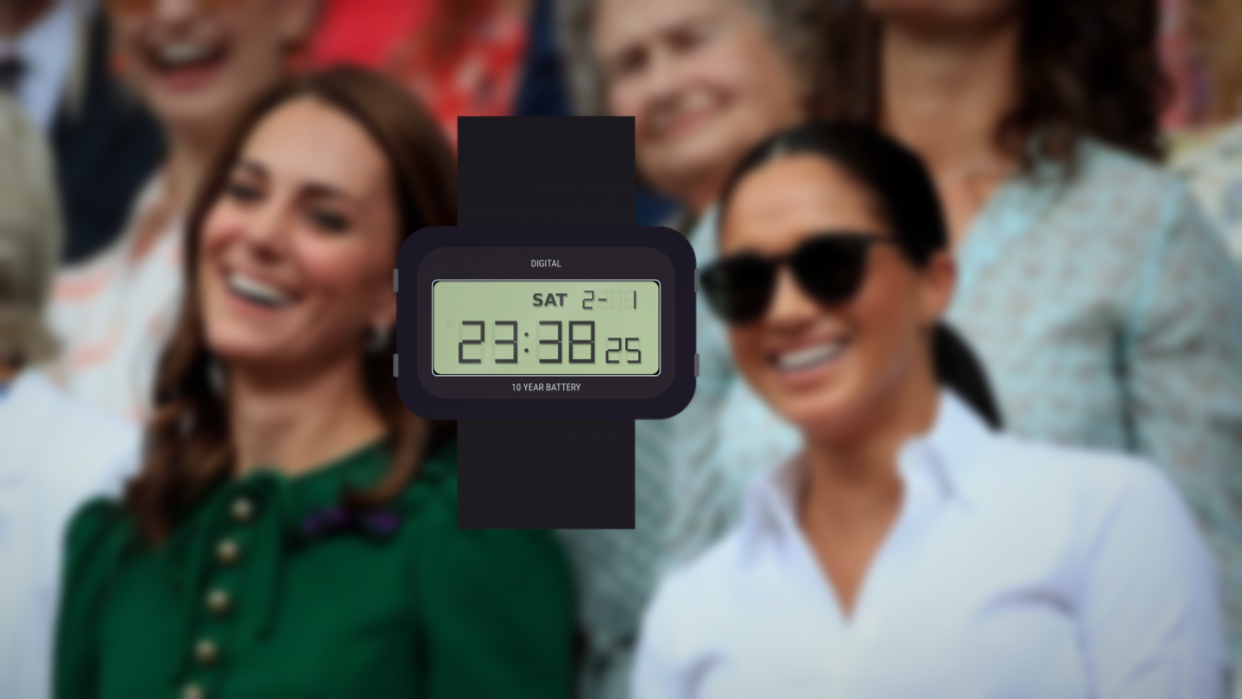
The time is h=23 m=38 s=25
